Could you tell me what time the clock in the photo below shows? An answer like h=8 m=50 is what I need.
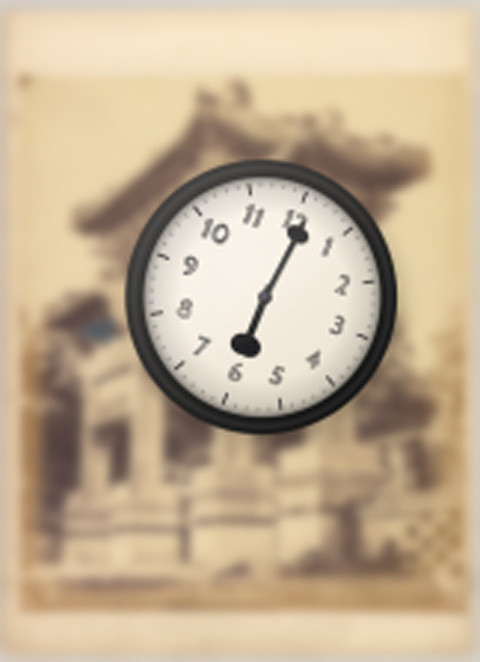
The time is h=6 m=1
